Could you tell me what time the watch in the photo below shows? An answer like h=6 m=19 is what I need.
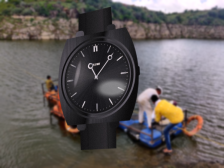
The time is h=11 m=7
